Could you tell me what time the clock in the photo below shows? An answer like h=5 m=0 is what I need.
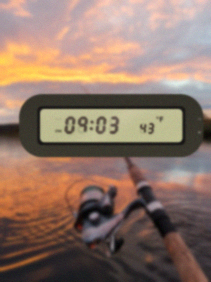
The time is h=9 m=3
